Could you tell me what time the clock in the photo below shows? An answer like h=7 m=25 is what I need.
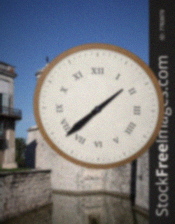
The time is h=1 m=38
